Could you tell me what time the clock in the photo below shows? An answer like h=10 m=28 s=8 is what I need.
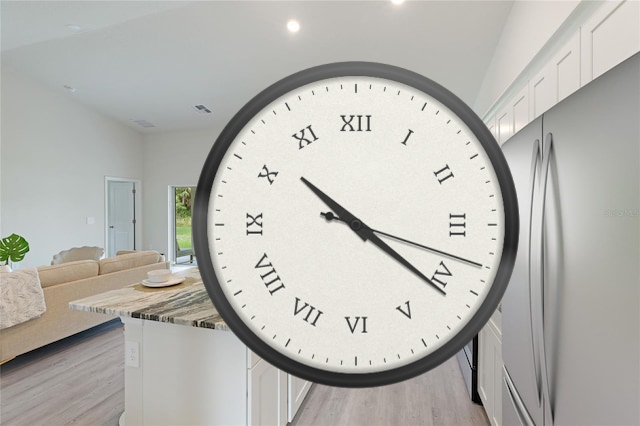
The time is h=10 m=21 s=18
